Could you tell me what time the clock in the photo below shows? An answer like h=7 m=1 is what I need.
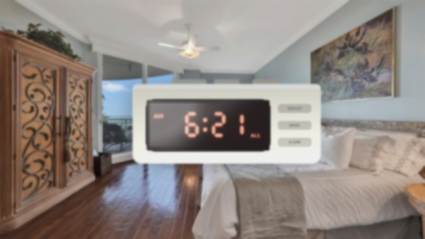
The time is h=6 m=21
